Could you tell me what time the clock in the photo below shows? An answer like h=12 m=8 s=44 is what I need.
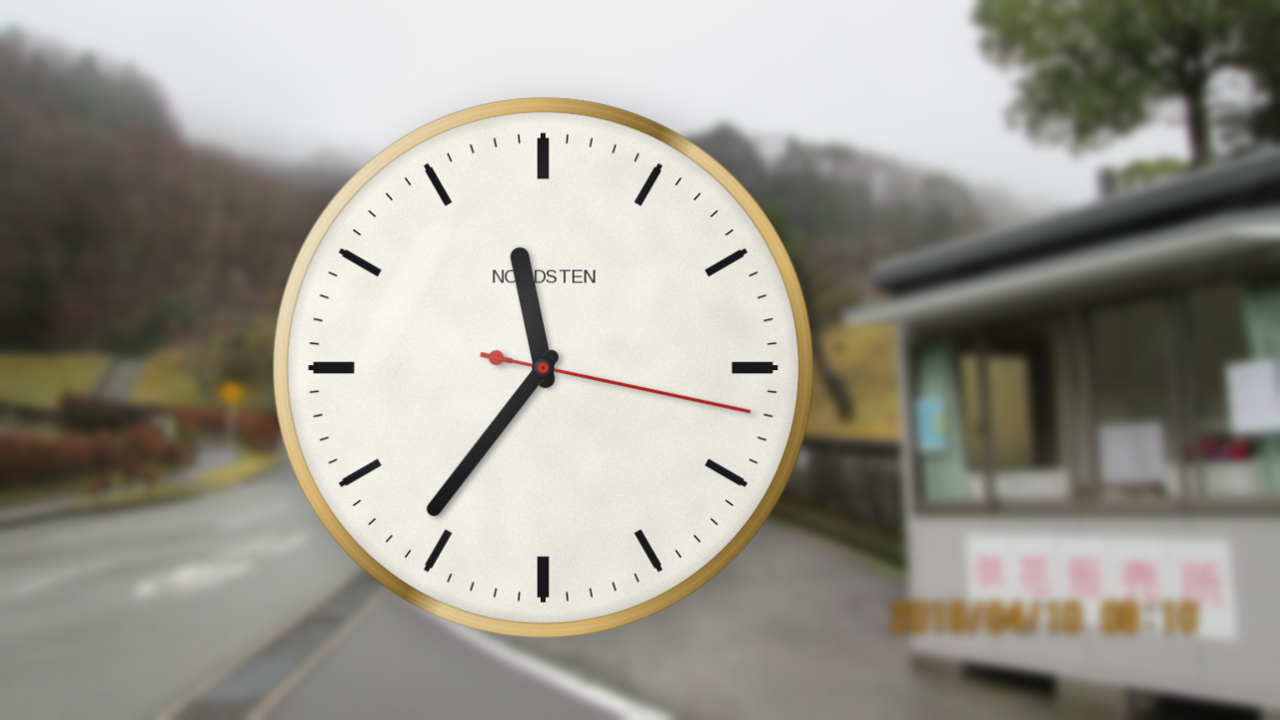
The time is h=11 m=36 s=17
